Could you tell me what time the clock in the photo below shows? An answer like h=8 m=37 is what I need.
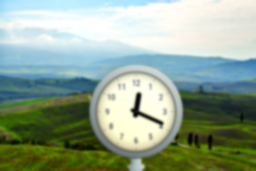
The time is h=12 m=19
